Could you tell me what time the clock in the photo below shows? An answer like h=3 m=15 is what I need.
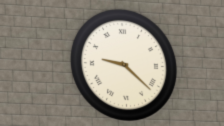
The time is h=9 m=22
